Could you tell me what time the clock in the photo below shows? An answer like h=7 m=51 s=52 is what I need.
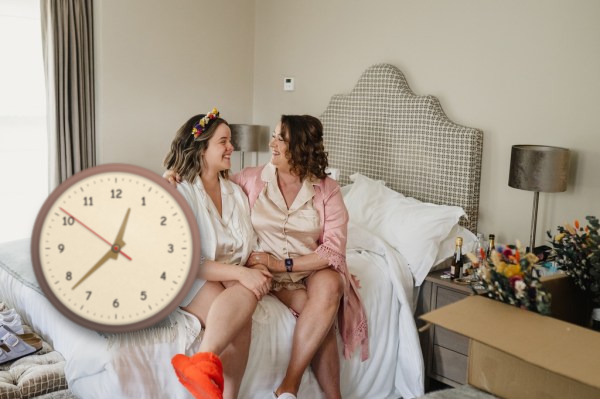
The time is h=12 m=37 s=51
